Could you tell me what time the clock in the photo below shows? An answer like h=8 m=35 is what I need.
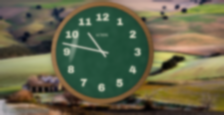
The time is h=10 m=47
